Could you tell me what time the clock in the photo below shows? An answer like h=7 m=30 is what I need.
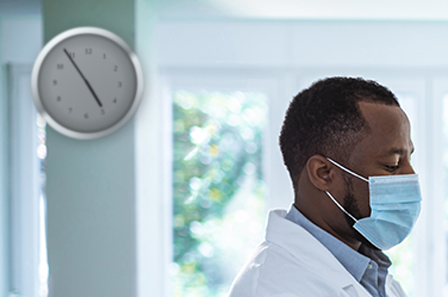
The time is h=4 m=54
